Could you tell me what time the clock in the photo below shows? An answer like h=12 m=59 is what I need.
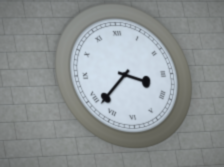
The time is h=3 m=38
